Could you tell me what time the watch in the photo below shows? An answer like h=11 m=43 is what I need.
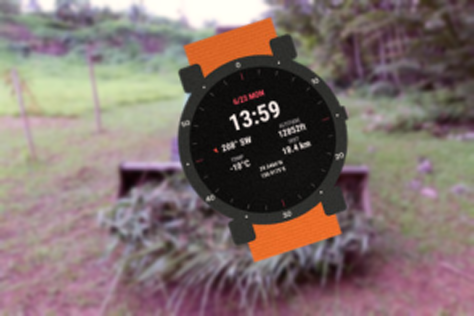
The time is h=13 m=59
